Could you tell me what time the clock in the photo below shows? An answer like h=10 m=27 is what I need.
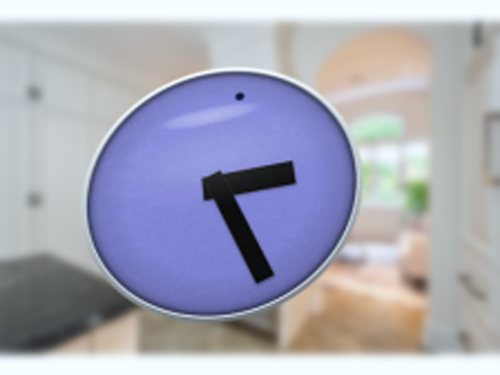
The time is h=2 m=24
